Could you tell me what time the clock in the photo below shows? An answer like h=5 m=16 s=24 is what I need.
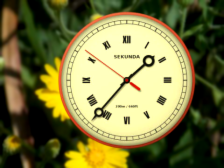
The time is h=1 m=36 s=51
